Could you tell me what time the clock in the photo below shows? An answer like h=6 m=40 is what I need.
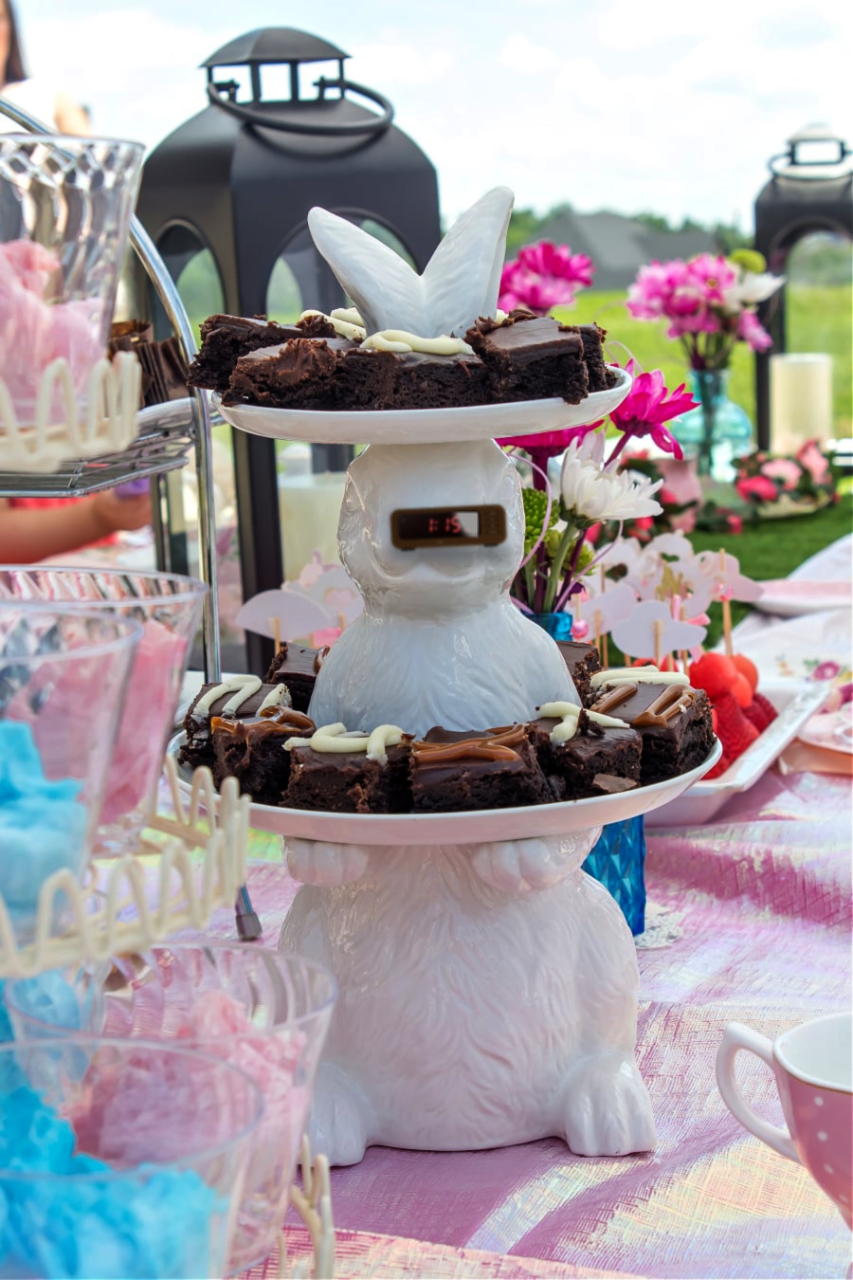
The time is h=1 m=15
